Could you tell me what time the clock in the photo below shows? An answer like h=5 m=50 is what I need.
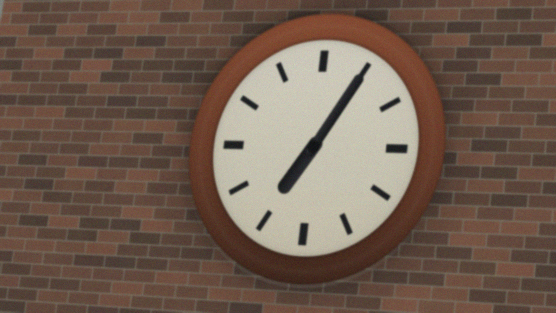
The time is h=7 m=5
